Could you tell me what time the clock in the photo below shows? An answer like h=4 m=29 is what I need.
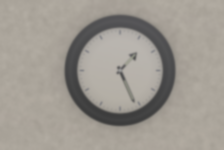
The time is h=1 m=26
